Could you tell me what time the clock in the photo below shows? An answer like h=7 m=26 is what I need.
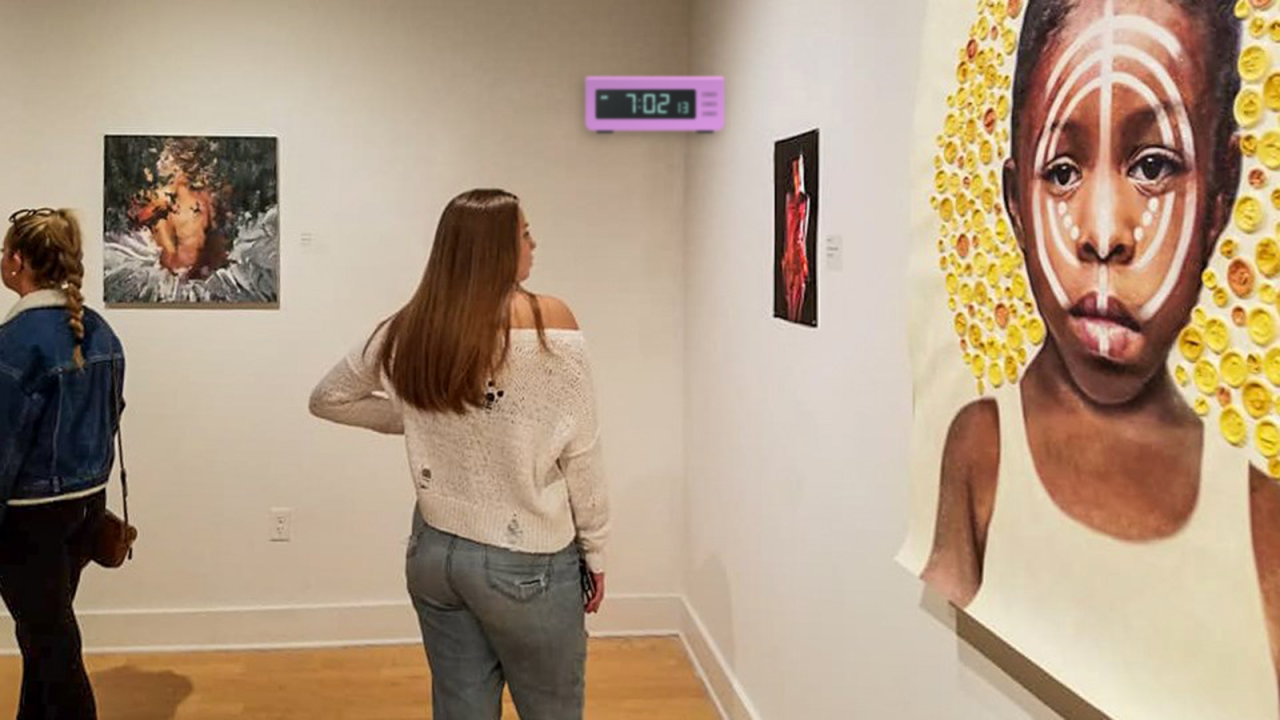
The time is h=7 m=2
